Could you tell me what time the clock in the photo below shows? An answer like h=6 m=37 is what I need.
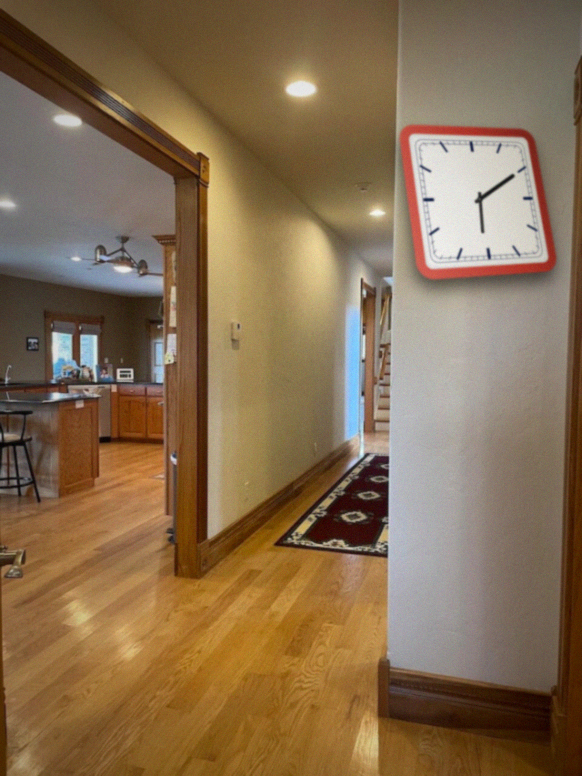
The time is h=6 m=10
